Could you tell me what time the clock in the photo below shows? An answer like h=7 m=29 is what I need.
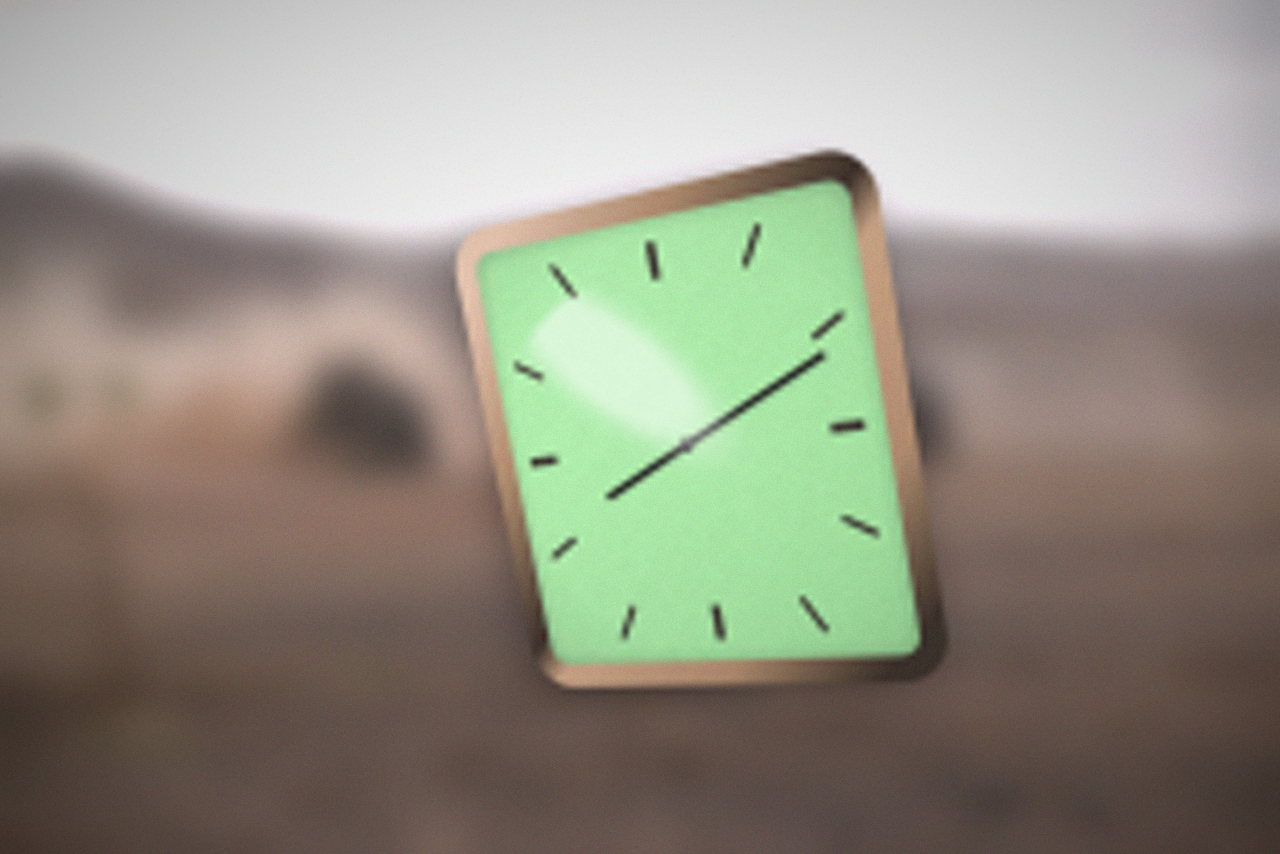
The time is h=8 m=11
